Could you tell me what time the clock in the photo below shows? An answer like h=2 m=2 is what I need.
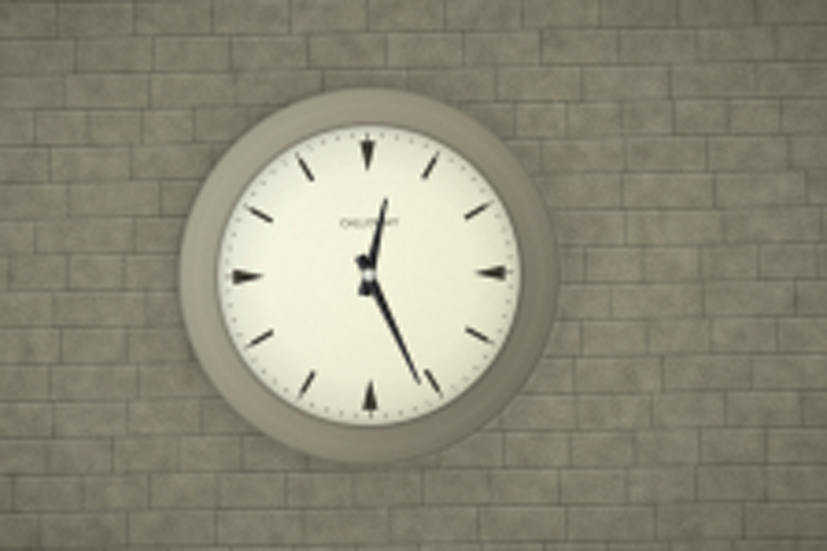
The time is h=12 m=26
